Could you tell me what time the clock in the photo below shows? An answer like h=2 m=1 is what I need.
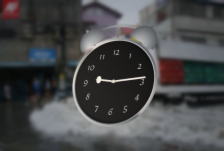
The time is h=9 m=14
